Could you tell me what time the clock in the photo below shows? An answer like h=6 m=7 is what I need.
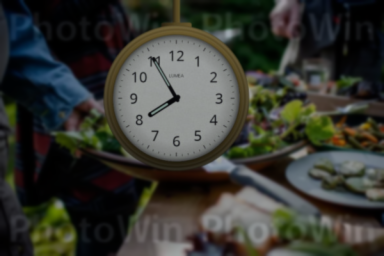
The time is h=7 m=55
